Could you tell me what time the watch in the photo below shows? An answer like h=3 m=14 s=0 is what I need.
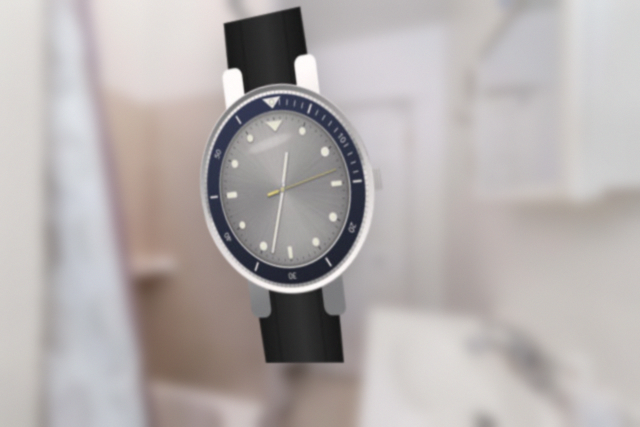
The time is h=12 m=33 s=13
